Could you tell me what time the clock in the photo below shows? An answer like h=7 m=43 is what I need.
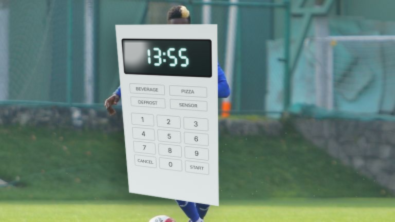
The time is h=13 m=55
